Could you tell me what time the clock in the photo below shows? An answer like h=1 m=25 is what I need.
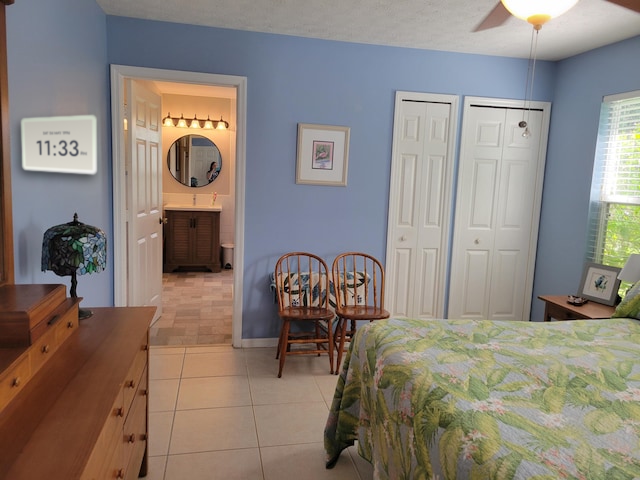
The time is h=11 m=33
